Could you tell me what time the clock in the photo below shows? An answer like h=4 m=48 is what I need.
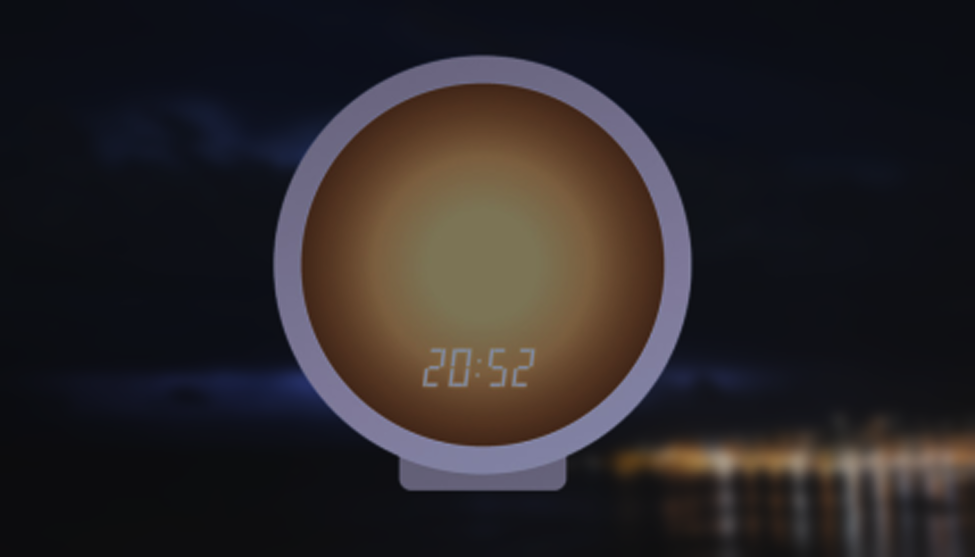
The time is h=20 m=52
